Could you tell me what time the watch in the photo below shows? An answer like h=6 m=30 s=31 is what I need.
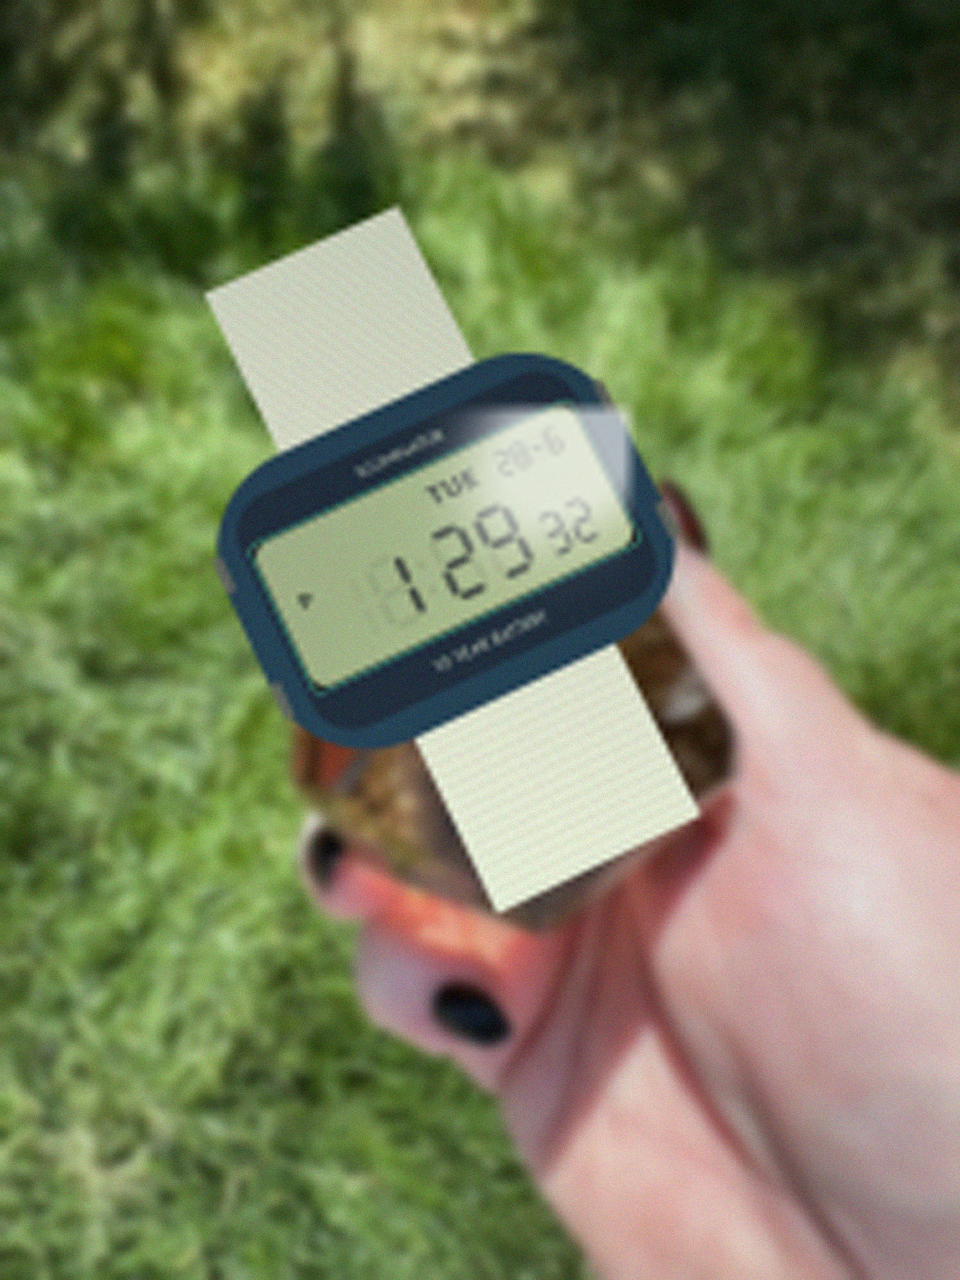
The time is h=1 m=29 s=32
